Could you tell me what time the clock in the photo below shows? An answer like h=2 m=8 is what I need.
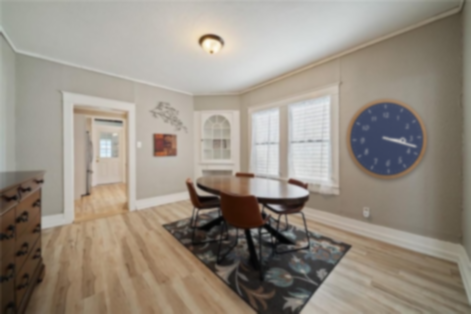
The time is h=3 m=18
